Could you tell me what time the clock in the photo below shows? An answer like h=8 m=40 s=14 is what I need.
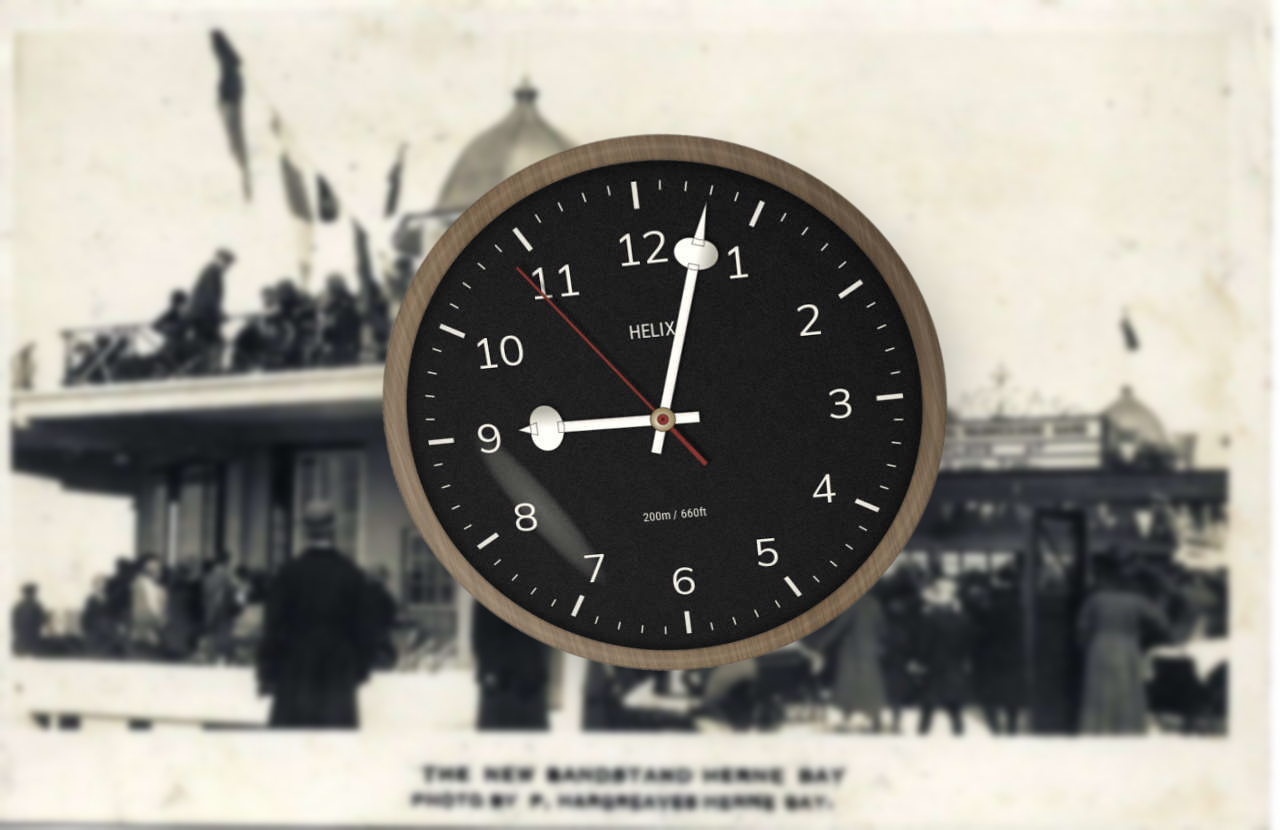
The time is h=9 m=2 s=54
